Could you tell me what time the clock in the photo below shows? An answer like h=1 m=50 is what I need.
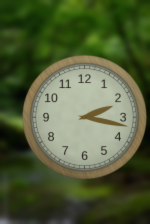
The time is h=2 m=17
